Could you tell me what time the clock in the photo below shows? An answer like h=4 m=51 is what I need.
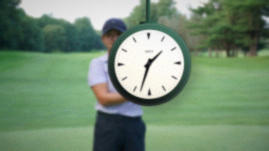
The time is h=1 m=33
